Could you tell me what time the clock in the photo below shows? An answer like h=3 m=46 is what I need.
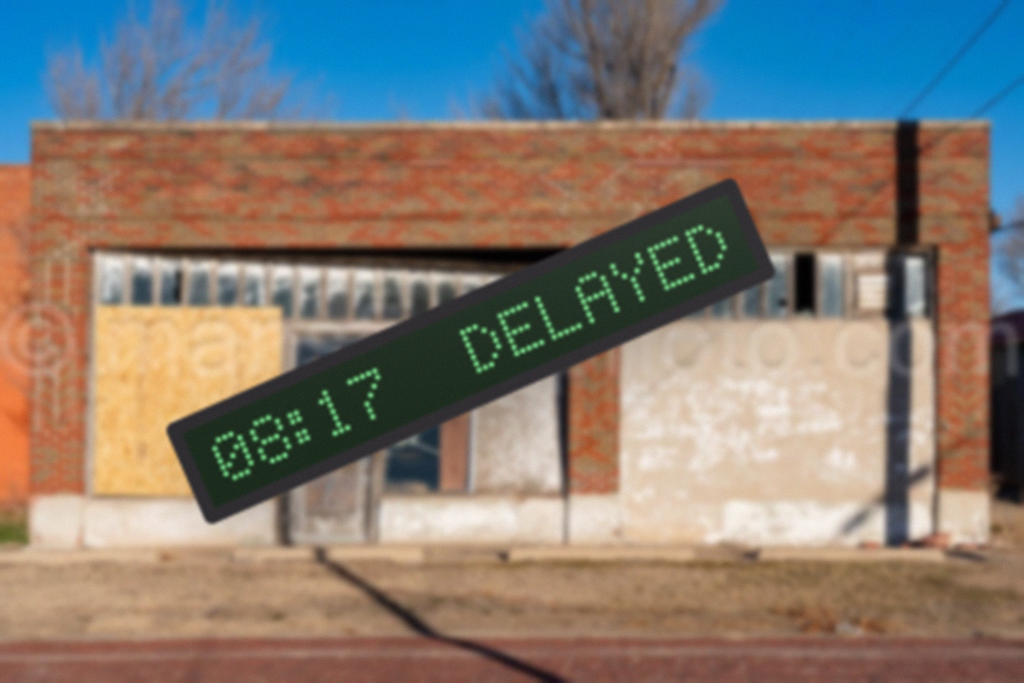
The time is h=8 m=17
